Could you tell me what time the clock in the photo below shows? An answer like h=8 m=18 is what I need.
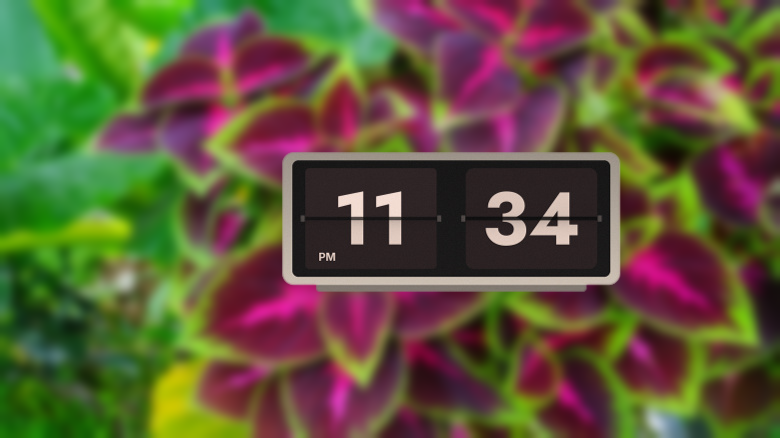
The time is h=11 m=34
